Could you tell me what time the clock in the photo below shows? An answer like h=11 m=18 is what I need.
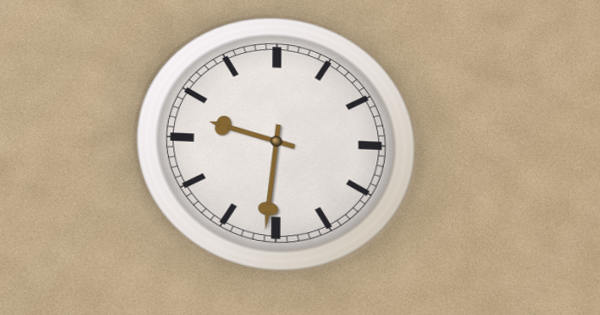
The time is h=9 m=31
